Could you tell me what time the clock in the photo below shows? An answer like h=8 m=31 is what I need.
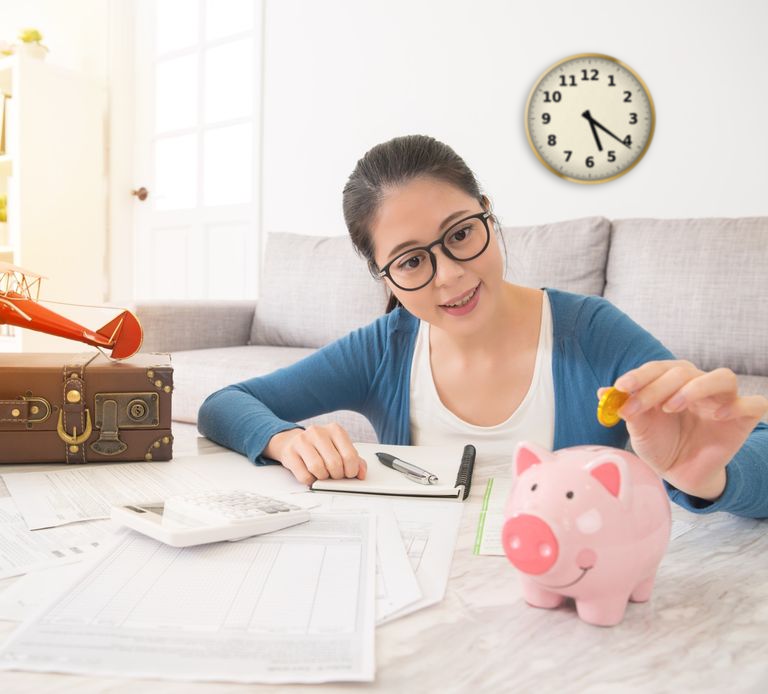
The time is h=5 m=21
